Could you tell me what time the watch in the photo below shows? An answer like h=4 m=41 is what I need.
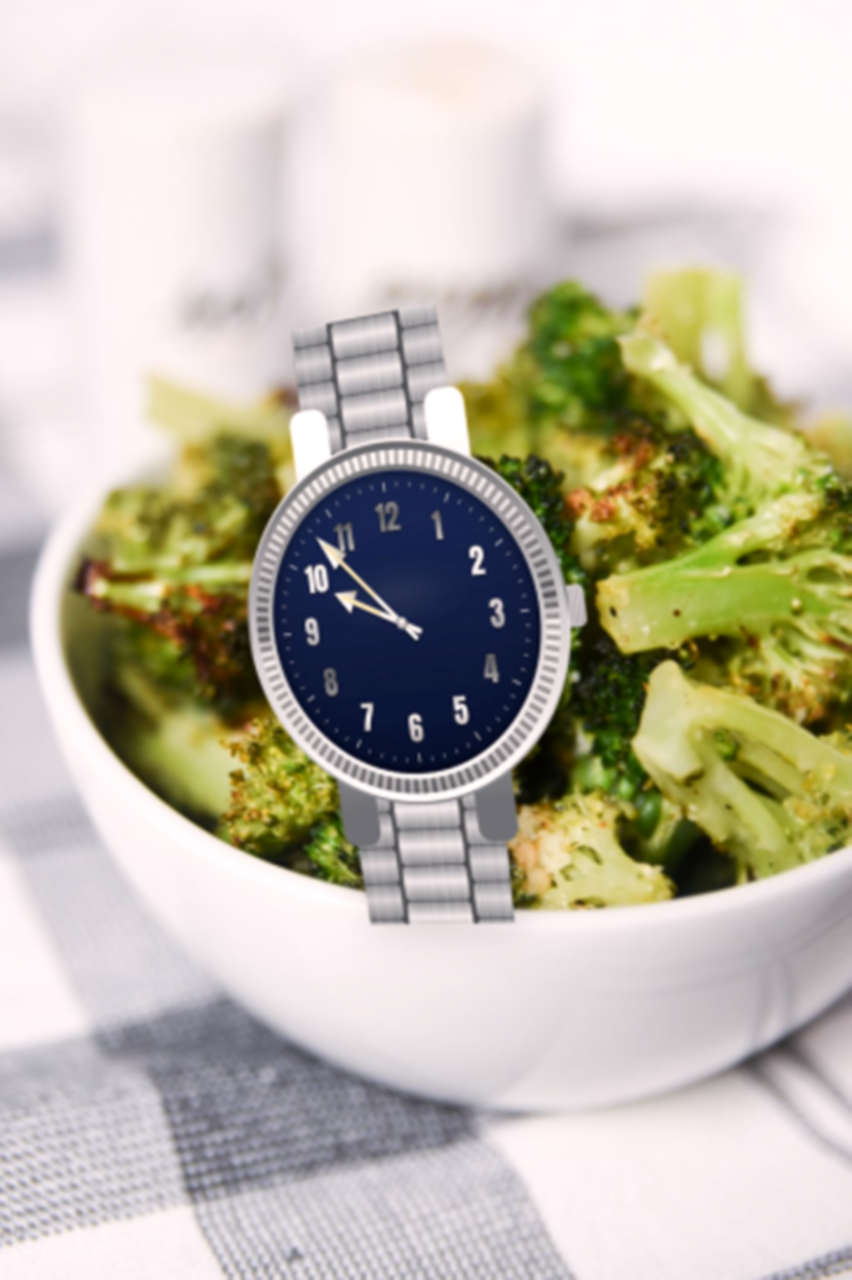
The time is h=9 m=53
